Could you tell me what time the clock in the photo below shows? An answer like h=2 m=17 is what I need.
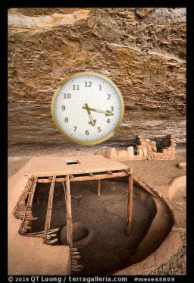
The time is h=5 m=17
